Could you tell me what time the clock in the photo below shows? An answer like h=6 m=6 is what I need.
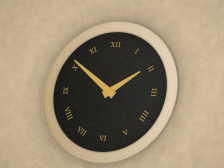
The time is h=1 m=51
